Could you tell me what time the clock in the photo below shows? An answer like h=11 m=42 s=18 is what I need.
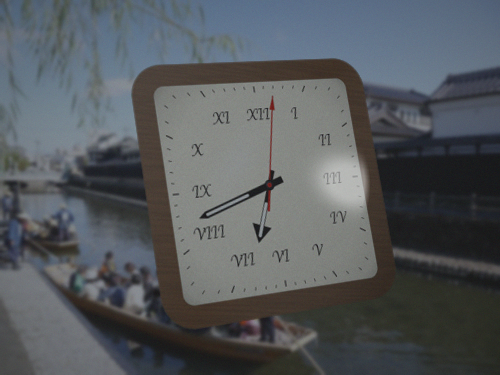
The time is h=6 m=42 s=2
